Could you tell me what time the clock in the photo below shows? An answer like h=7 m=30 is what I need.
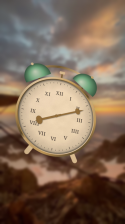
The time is h=8 m=11
